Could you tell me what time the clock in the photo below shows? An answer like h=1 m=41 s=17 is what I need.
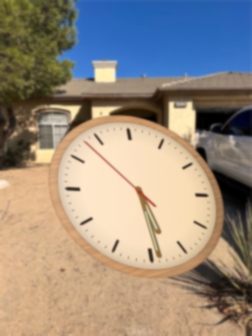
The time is h=5 m=28 s=53
